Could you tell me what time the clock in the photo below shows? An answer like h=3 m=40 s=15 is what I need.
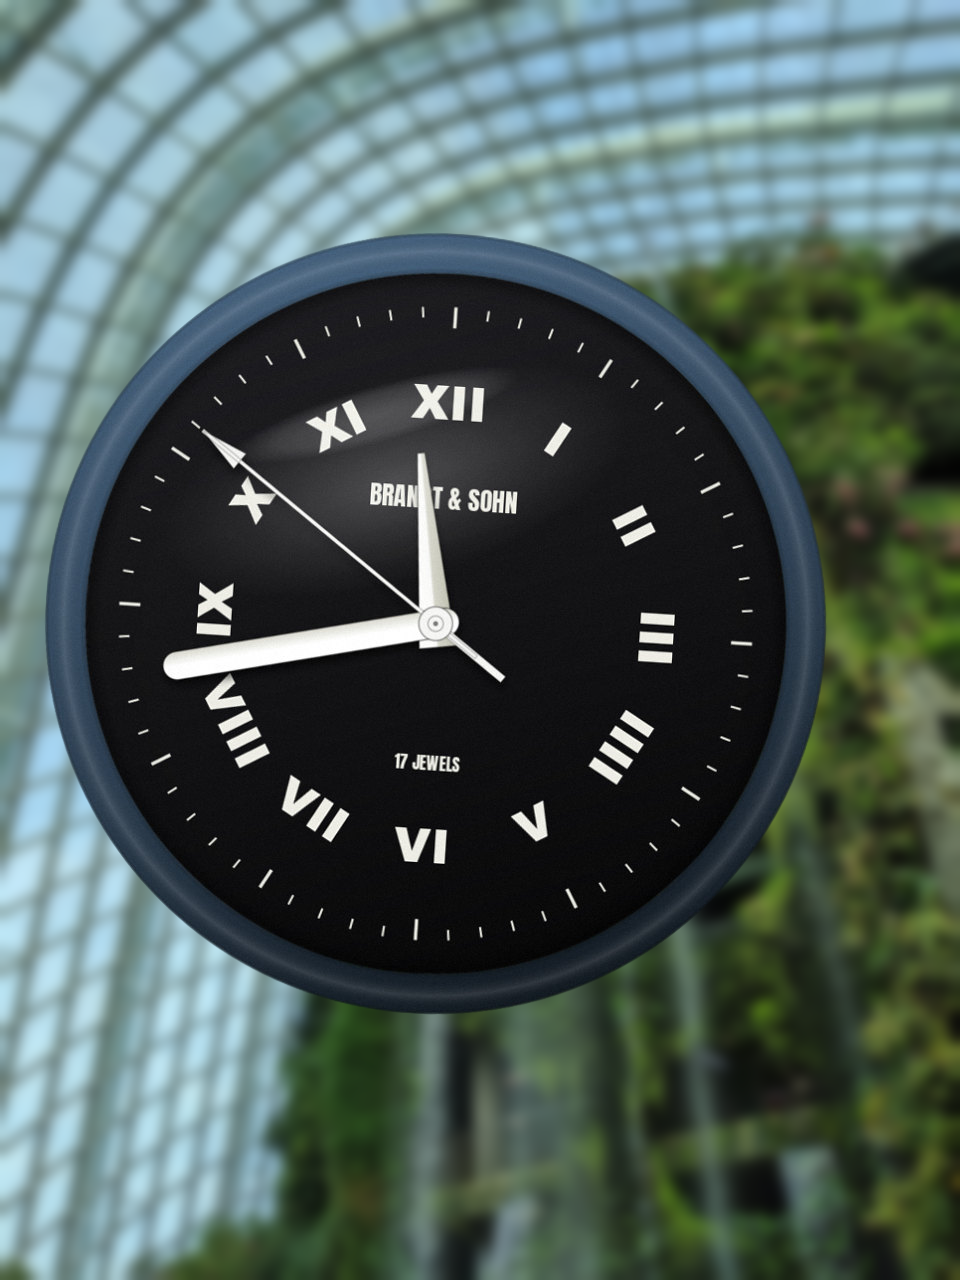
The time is h=11 m=42 s=51
